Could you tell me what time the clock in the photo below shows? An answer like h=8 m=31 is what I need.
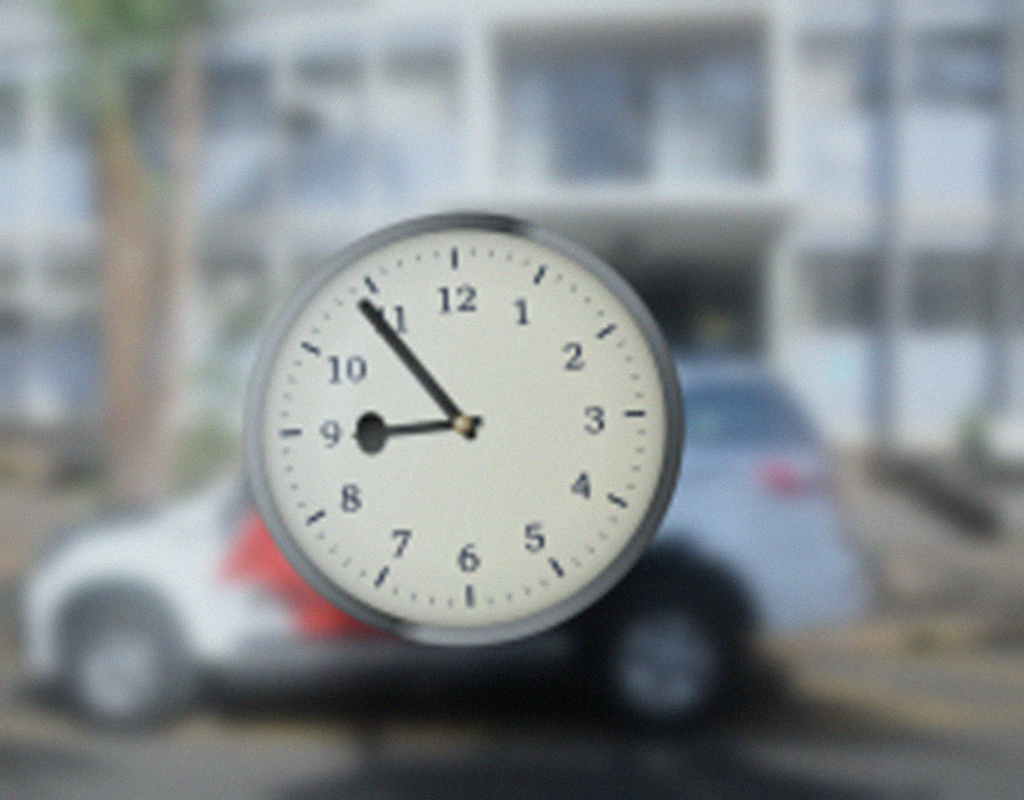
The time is h=8 m=54
